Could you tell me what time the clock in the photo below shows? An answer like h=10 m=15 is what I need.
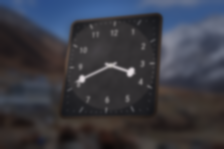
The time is h=3 m=41
